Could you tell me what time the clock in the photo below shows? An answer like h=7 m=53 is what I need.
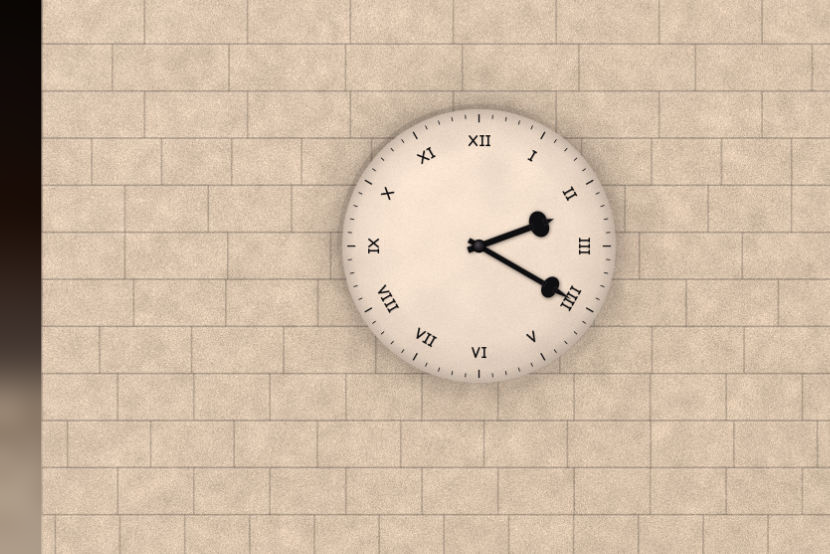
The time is h=2 m=20
